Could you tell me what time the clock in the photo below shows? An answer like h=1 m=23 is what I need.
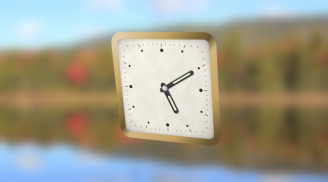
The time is h=5 m=10
